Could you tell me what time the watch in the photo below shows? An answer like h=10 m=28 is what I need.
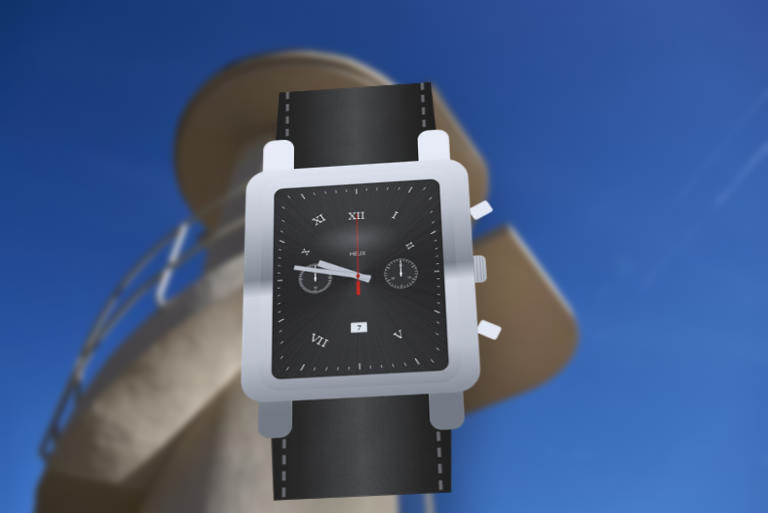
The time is h=9 m=47
